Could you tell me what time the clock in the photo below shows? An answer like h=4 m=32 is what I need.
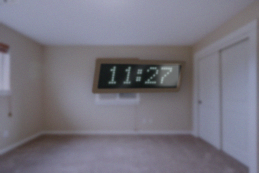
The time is h=11 m=27
